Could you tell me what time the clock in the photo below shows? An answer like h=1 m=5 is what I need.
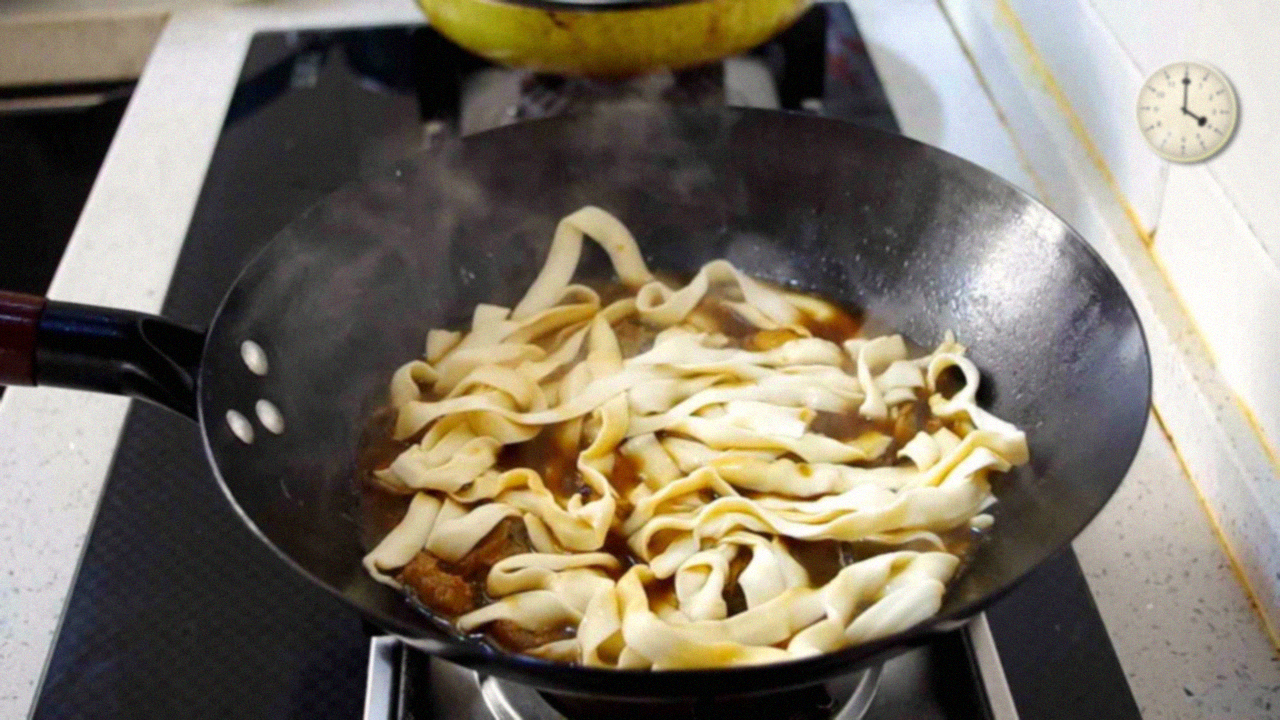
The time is h=4 m=0
